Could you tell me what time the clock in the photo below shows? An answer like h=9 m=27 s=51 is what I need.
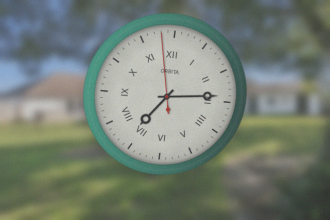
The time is h=7 m=13 s=58
